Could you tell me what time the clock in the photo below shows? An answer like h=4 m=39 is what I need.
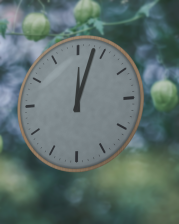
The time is h=12 m=3
